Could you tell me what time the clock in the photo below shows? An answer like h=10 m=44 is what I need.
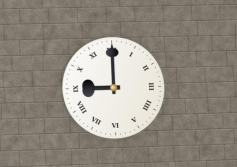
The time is h=9 m=0
